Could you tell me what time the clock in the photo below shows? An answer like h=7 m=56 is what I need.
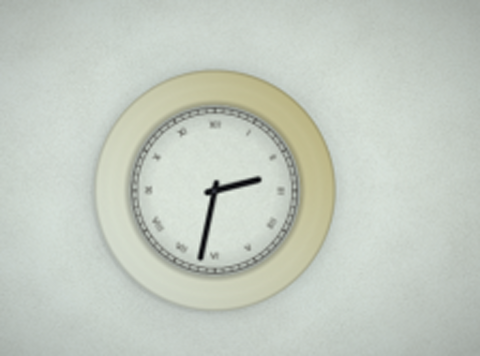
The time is h=2 m=32
